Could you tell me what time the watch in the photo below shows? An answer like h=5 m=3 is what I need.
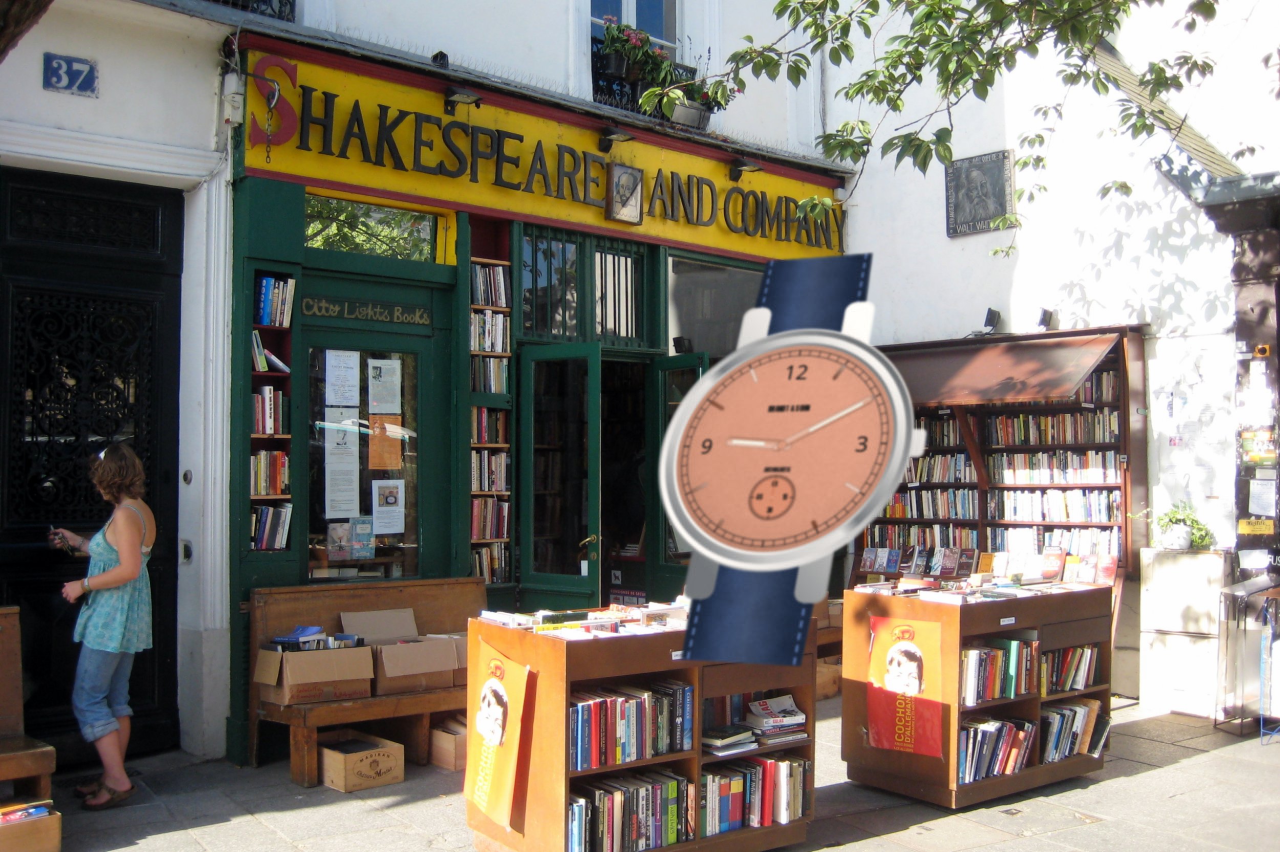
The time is h=9 m=10
